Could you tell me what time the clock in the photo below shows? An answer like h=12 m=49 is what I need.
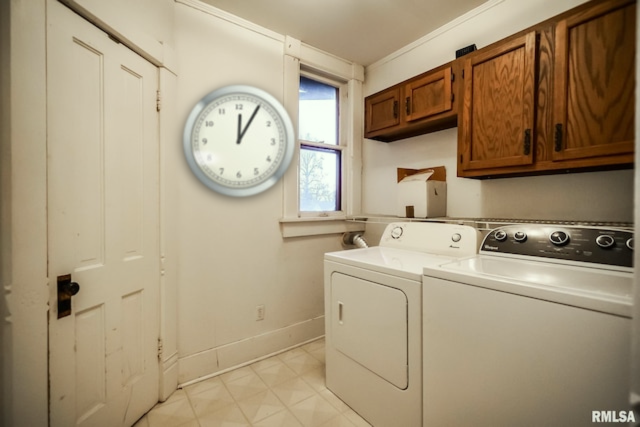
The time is h=12 m=5
